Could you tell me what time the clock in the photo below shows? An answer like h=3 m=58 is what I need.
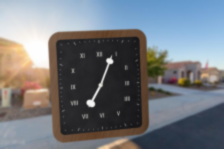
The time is h=7 m=4
